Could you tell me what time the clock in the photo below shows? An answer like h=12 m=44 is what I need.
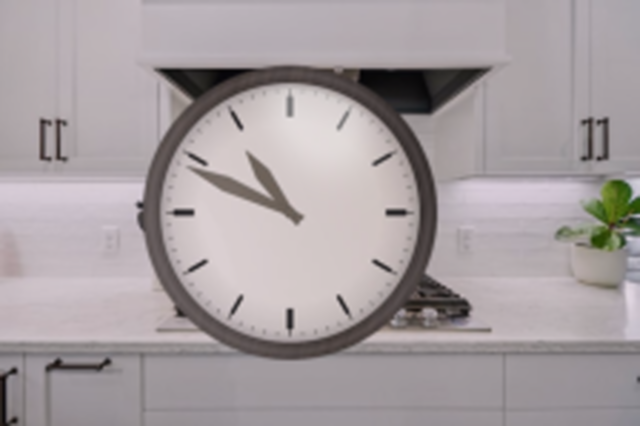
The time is h=10 m=49
